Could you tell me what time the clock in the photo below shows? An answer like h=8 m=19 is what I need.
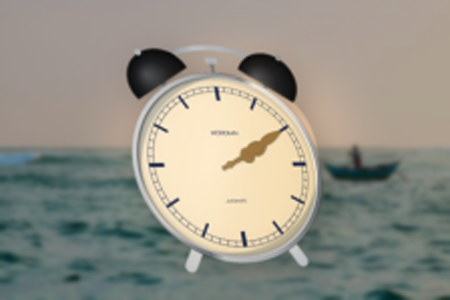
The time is h=2 m=10
